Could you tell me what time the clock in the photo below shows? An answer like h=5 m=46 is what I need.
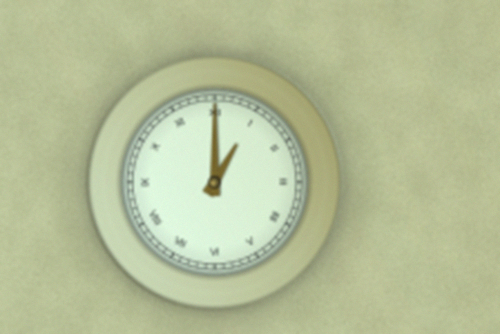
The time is h=1 m=0
